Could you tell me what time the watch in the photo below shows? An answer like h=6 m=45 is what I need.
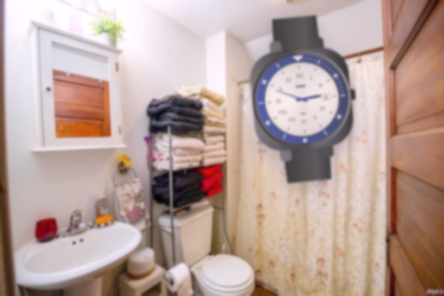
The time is h=2 m=49
